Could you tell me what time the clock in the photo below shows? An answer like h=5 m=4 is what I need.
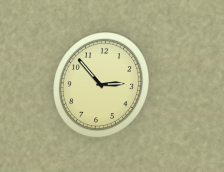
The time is h=2 m=52
